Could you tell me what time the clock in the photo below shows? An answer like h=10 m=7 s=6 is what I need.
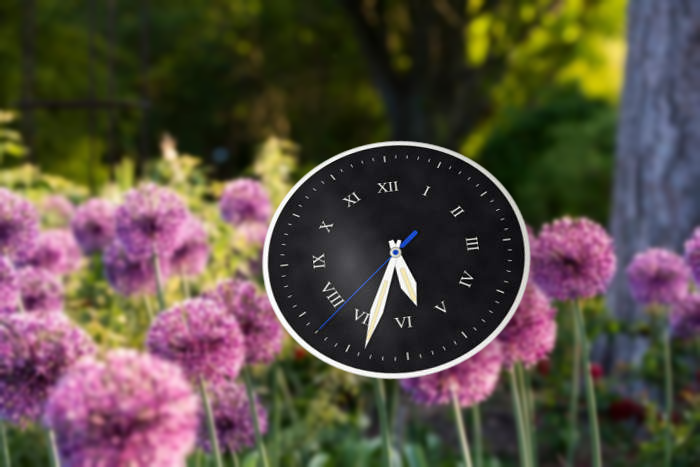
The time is h=5 m=33 s=38
